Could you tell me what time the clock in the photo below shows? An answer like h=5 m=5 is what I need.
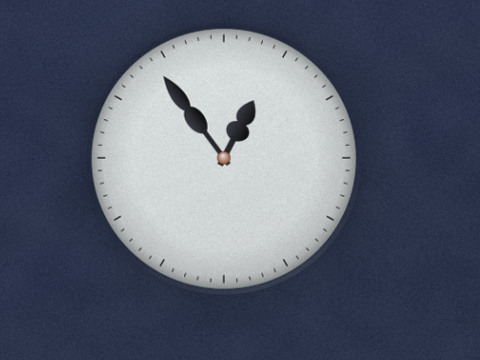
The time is h=12 m=54
